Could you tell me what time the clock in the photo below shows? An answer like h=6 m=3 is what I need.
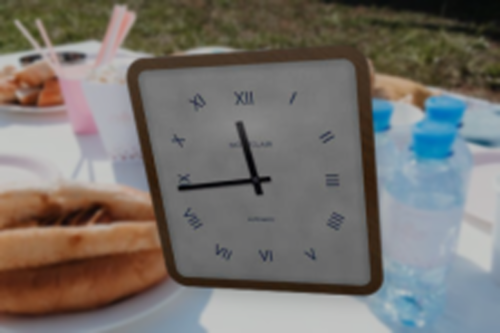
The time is h=11 m=44
